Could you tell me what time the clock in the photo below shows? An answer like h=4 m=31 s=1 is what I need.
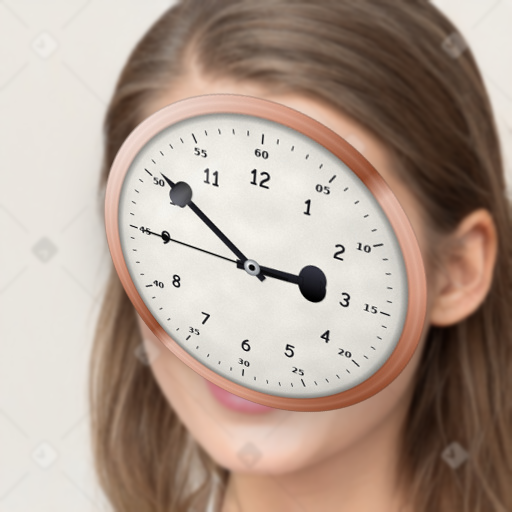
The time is h=2 m=50 s=45
